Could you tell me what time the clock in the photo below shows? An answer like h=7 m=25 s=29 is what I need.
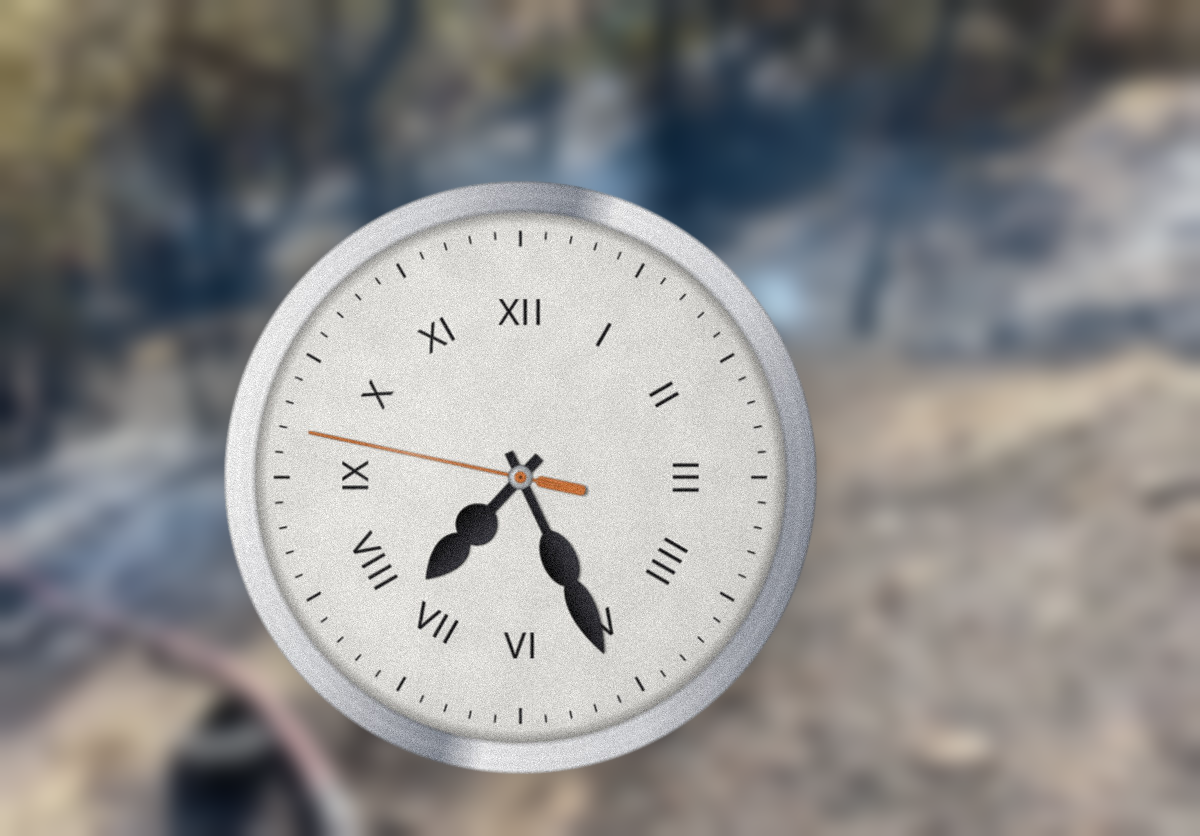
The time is h=7 m=25 s=47
